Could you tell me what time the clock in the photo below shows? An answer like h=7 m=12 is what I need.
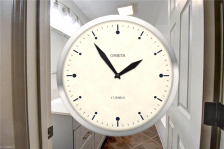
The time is h=1 m=54
